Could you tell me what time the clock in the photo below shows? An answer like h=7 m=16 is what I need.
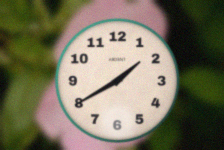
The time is h=1 m=40
